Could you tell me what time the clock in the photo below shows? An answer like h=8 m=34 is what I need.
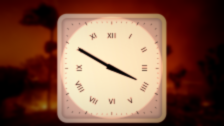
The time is h=3 m=50
